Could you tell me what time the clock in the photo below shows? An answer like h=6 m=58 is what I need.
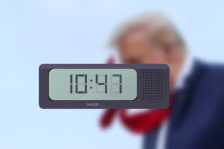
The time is h=10 m=47
